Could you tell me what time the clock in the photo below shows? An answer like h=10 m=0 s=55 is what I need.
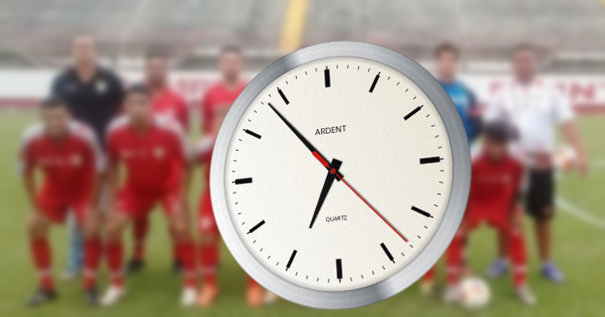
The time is h=6 m=53 s=23
